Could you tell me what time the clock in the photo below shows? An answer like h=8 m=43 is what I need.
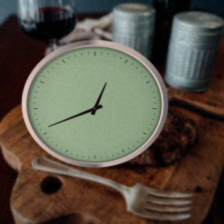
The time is h=12 m=41
